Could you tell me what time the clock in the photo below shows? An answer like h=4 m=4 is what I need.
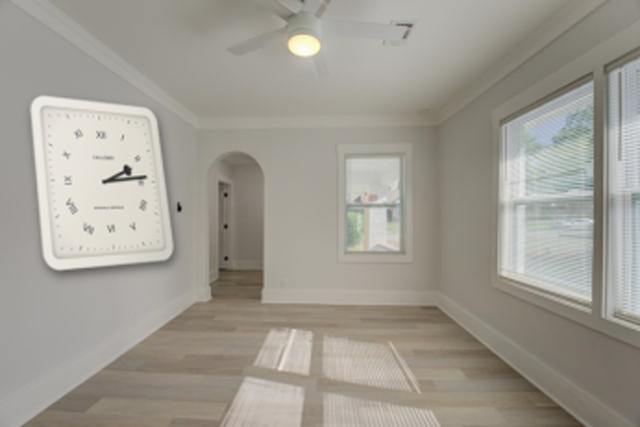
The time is h=2 m=14
